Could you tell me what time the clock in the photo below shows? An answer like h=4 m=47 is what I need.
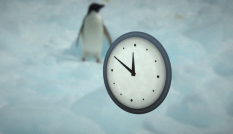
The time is h=11 m=50
